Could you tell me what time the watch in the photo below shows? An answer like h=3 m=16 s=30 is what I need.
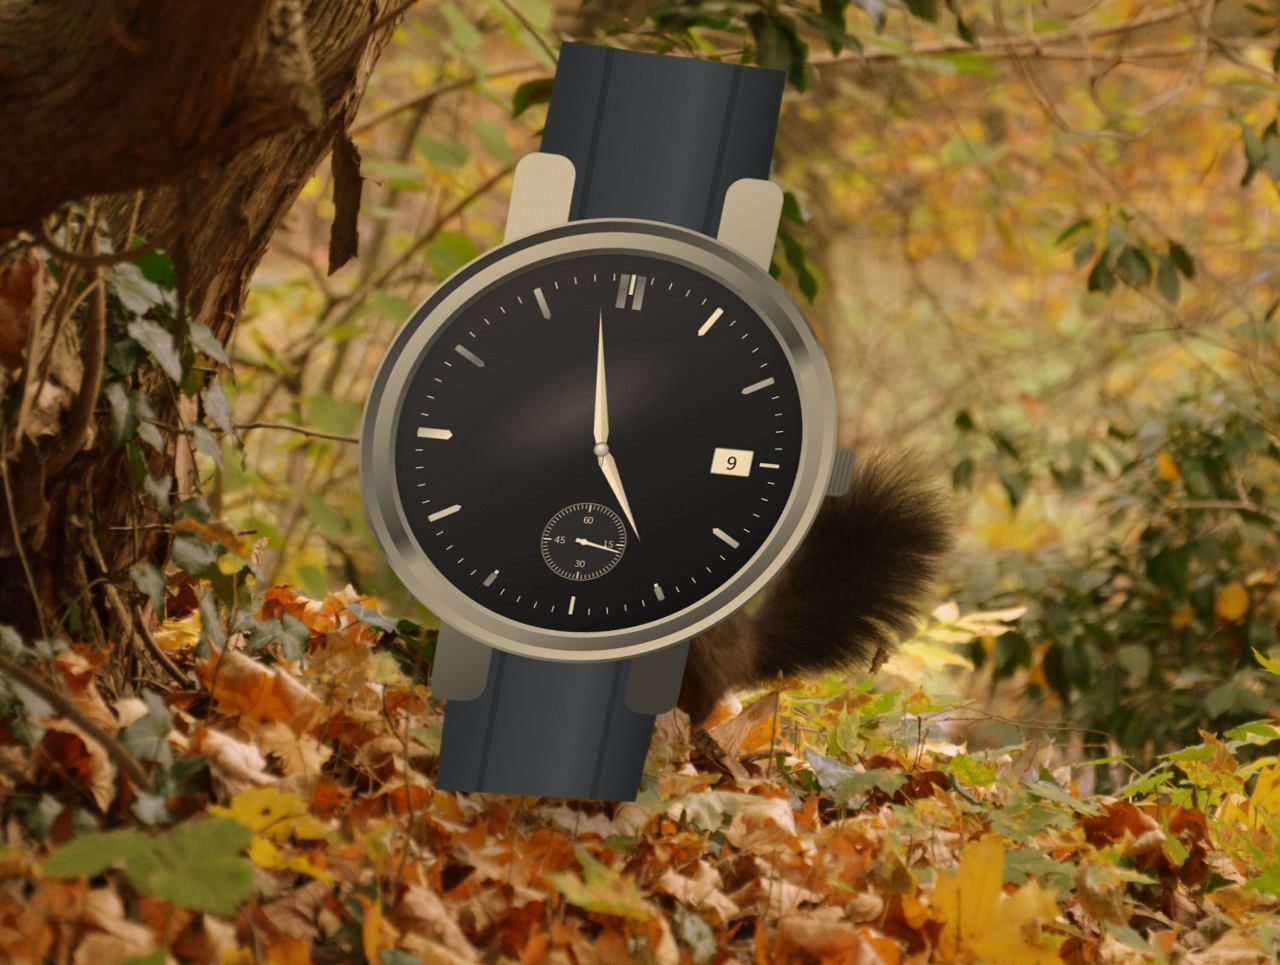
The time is h=4 m=58 s=17
